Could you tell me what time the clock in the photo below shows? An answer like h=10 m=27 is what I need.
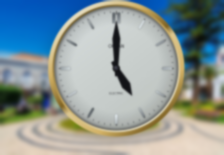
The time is h=5 m=0
